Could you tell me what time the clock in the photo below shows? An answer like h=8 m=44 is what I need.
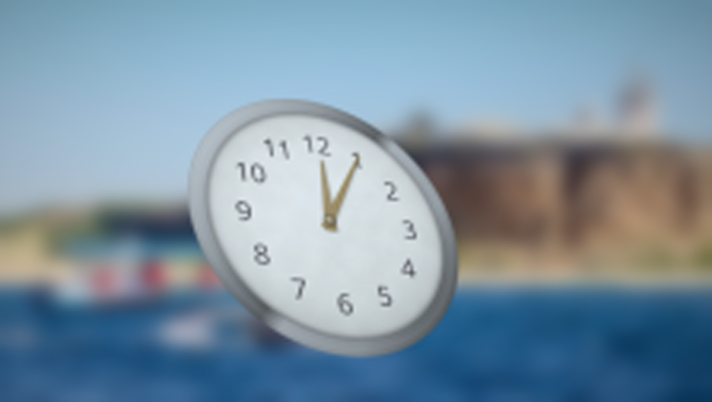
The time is h=12 m=5
